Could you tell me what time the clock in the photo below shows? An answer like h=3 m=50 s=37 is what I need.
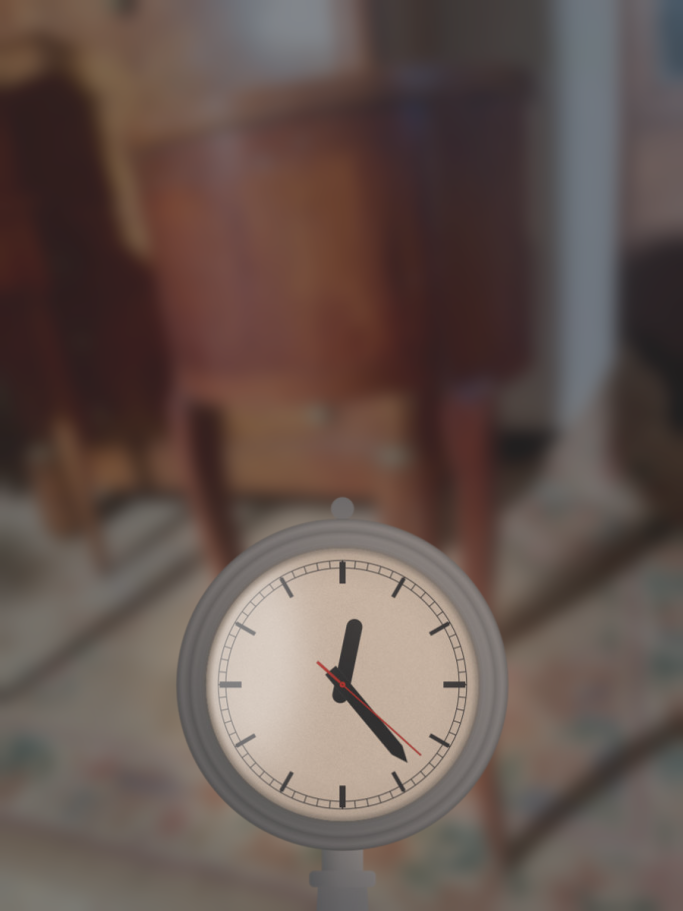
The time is h=12 m=23 s=22
